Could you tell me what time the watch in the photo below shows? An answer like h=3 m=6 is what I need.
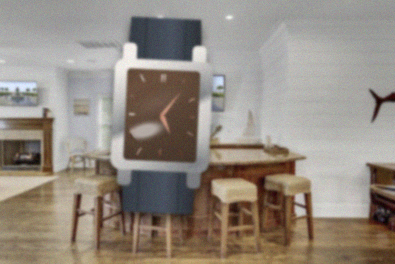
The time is h=5 m=6
